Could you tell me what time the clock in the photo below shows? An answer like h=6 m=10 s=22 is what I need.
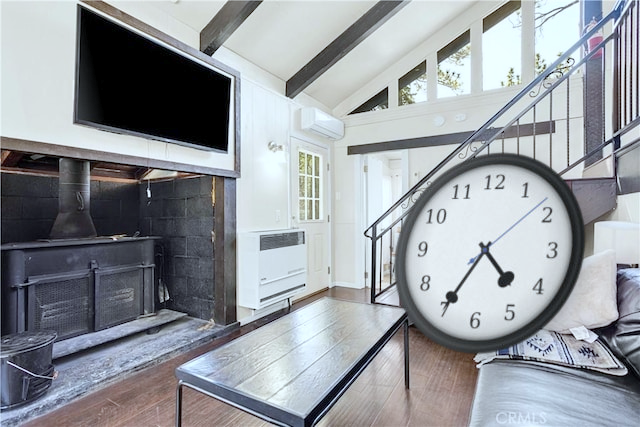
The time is h=4 m=35 s=8
